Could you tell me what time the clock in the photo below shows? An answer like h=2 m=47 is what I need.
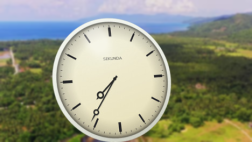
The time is h=7 m=36
